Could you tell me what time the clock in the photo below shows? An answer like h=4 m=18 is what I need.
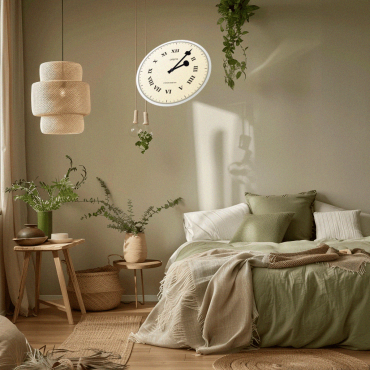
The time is h=2 m=6
